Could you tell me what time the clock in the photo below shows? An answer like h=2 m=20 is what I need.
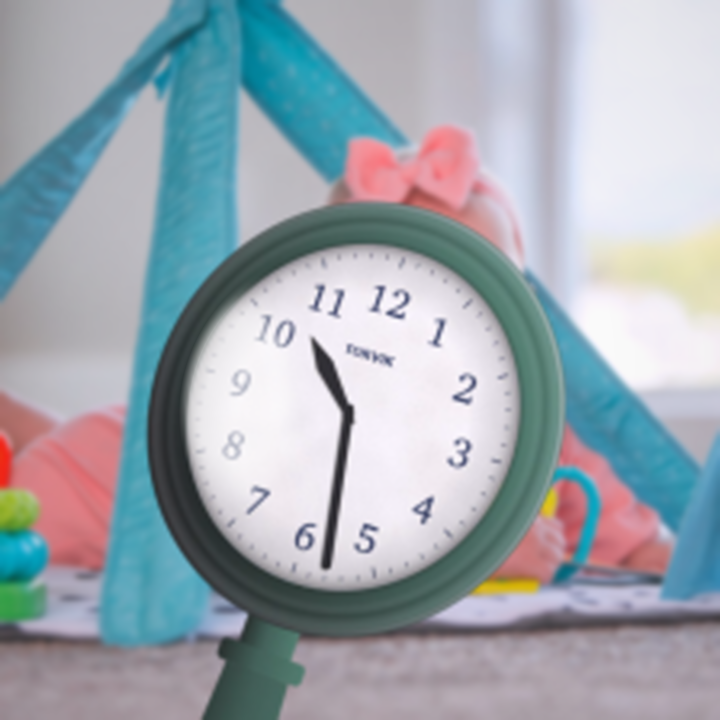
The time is h=10 m=28
